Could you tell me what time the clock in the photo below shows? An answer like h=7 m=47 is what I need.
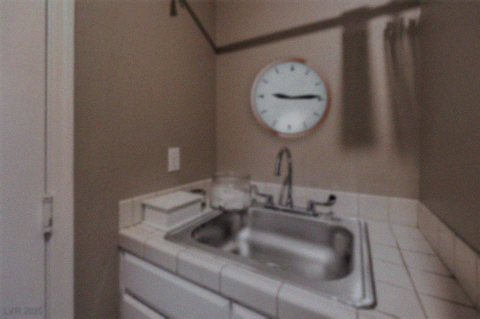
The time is h=9 m=14
